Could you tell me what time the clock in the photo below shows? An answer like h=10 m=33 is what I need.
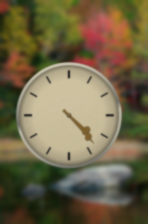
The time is h=4 m=23
